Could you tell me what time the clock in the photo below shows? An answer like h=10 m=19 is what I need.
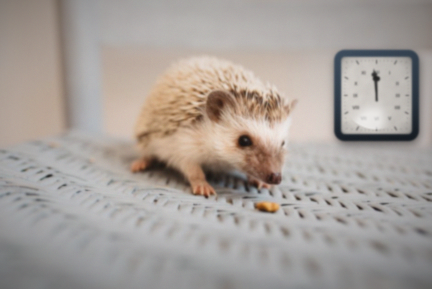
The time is h=11 m=59
